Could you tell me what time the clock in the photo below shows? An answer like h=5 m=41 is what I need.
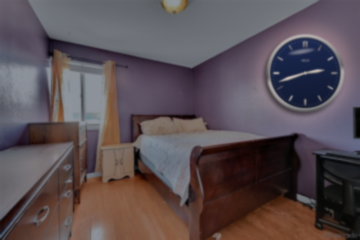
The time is h=2 m=42
